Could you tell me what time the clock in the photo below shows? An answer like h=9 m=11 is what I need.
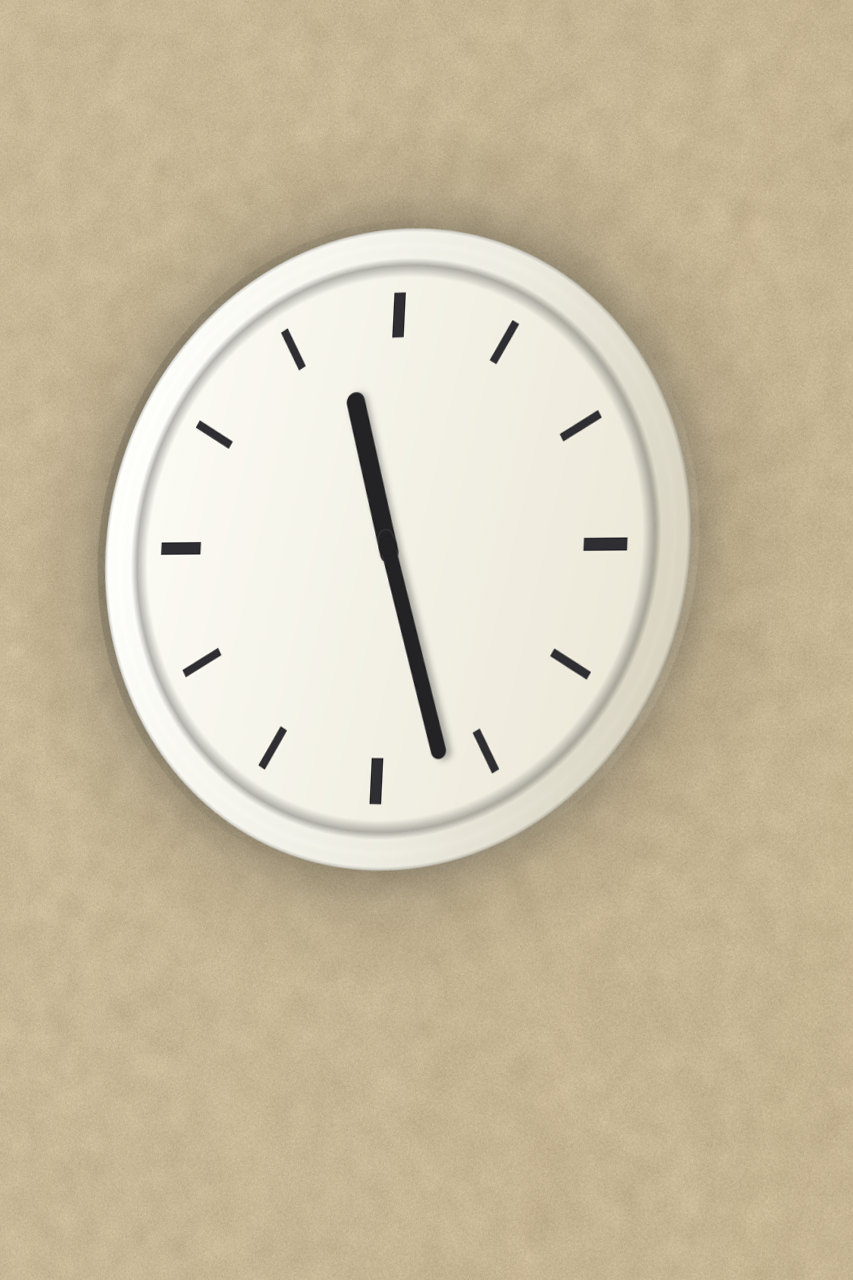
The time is h=11 m=27
